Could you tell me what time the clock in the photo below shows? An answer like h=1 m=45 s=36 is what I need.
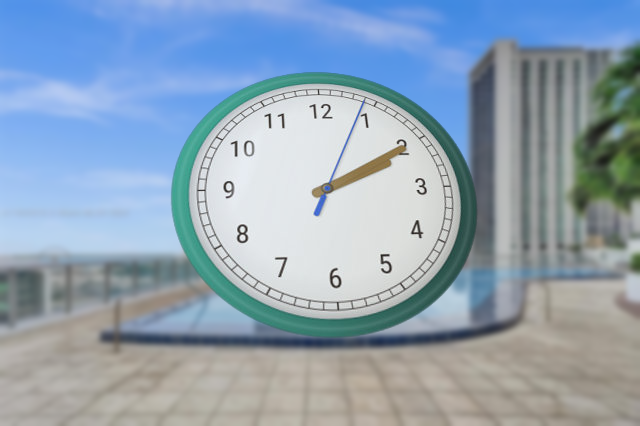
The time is h=2 m=10 s=4
